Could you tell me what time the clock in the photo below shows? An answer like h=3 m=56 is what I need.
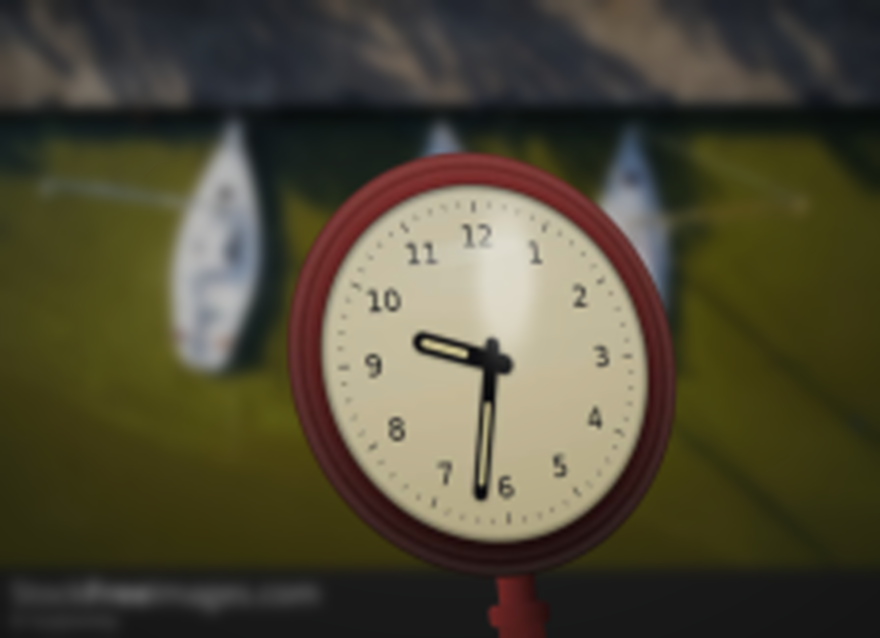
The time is h=9 m=32
